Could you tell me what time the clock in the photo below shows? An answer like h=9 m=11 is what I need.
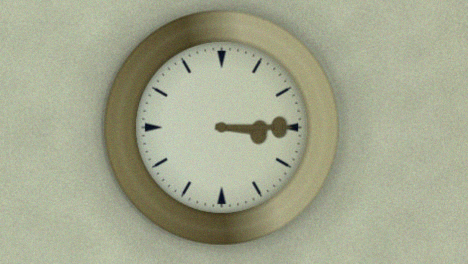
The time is h=3 m=15
